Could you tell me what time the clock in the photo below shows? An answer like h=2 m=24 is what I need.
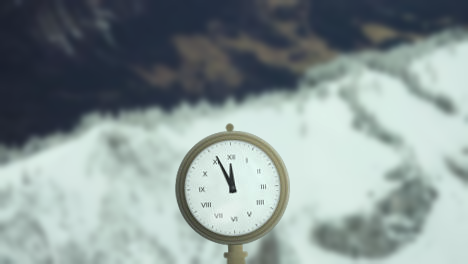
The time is h=11 m=56
